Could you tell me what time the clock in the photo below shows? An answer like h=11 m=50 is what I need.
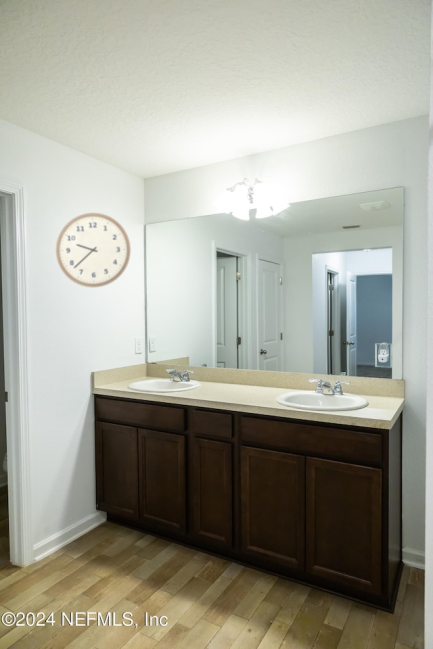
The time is h=9 m=38
